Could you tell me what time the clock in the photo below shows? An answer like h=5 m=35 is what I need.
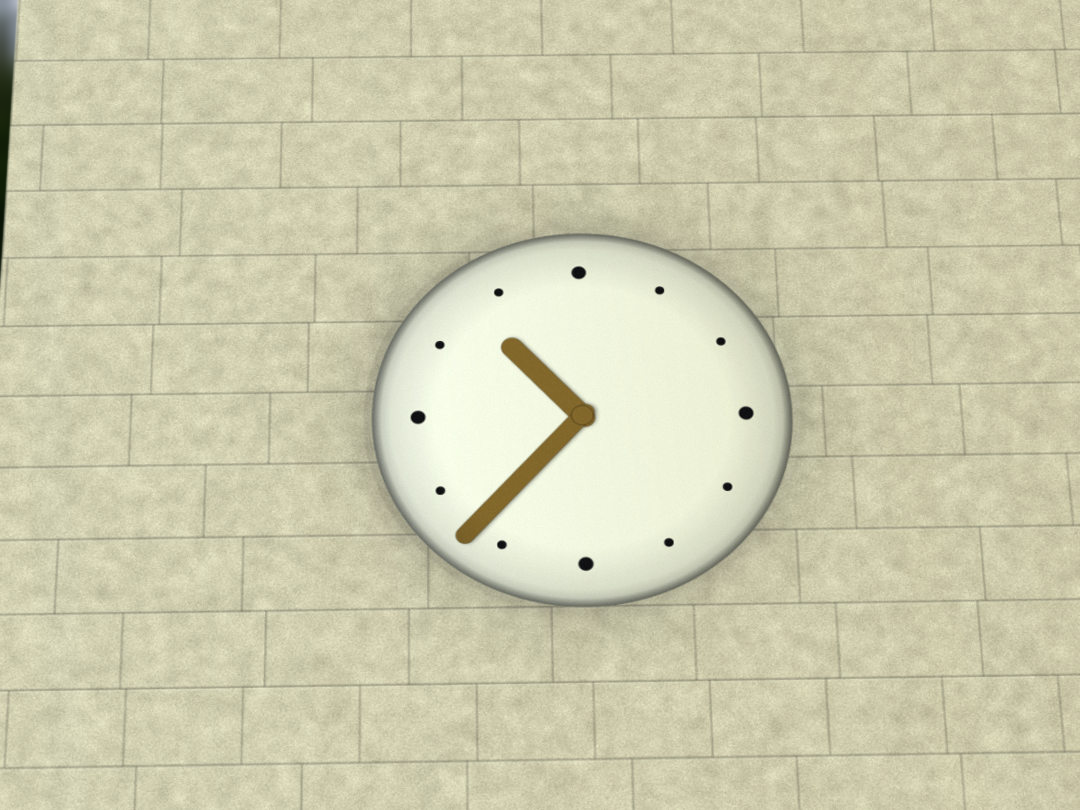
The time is h=10 m=37
